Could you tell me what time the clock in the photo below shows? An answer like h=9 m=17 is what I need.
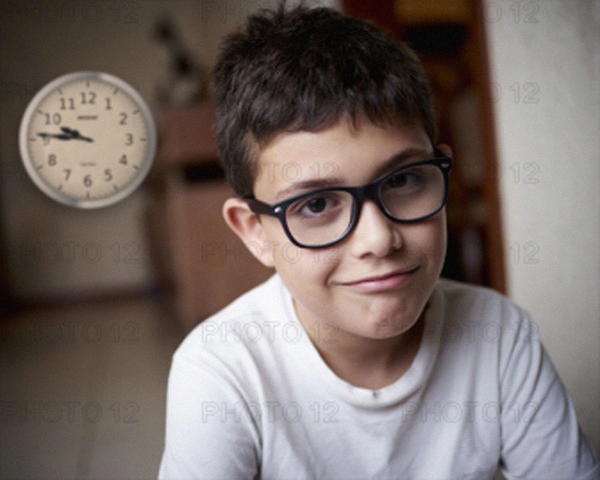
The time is h=9 m=46
